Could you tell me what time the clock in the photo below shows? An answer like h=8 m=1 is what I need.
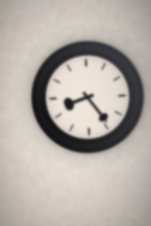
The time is h=8 m=24
